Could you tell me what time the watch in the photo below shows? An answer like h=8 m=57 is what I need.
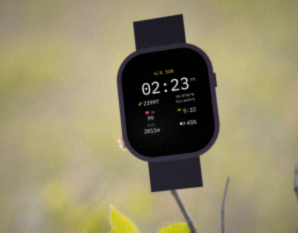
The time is h=2 m=23
